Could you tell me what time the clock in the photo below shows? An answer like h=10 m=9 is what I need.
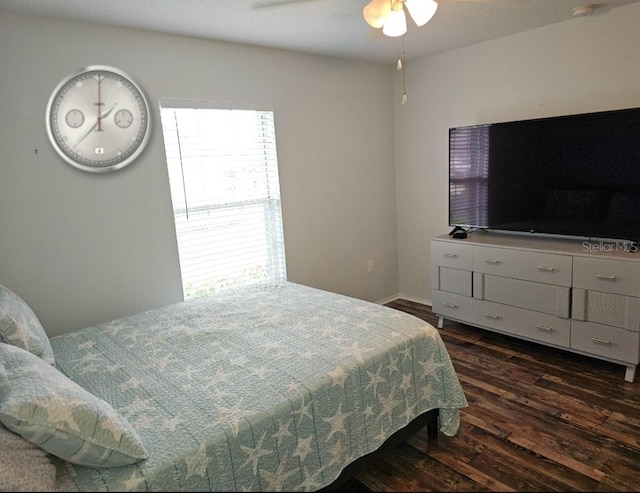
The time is h=1 m=37
